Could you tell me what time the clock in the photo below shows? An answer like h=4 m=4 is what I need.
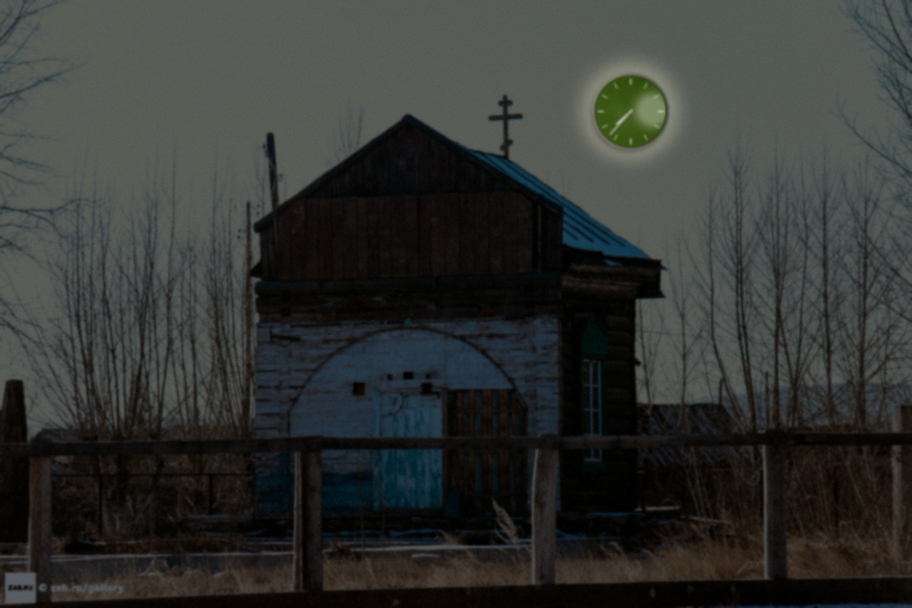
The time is h=7 m=37
